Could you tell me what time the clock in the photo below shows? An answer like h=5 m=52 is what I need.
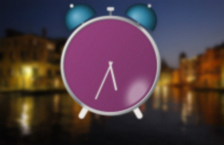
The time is h=5 m=34
